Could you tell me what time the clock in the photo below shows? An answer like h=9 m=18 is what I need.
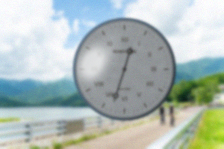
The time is h=12 m=33
